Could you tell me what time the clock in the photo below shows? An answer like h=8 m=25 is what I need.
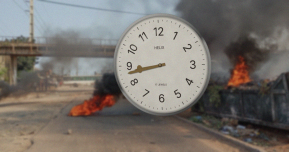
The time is h=8 m=43
